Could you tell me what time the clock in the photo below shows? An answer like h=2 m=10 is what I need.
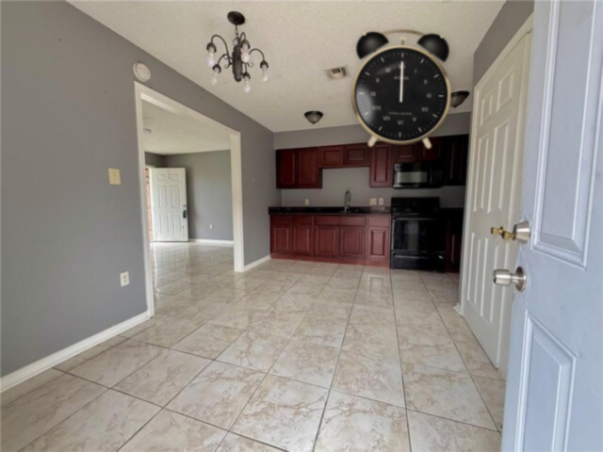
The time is h=12 m=0
